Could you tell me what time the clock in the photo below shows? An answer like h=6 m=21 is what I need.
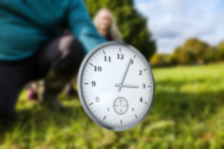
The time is h=3 m=4
